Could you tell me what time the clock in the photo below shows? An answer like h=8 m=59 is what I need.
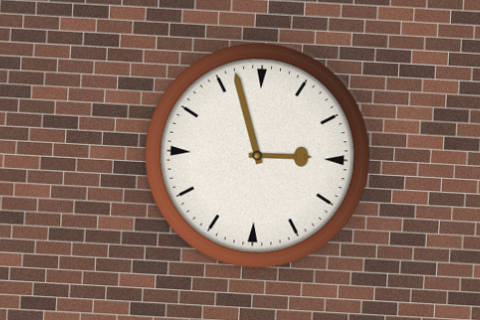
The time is h=2 m=57
